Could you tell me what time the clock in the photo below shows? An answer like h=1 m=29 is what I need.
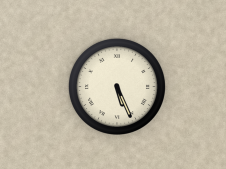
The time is h=5 m=26
